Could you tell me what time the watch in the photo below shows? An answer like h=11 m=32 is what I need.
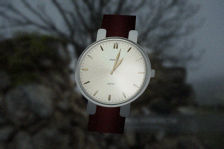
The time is h=1 m=2
